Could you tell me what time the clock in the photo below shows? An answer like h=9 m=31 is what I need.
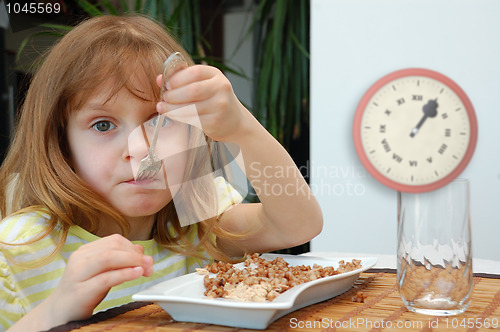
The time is h=1 m=5
